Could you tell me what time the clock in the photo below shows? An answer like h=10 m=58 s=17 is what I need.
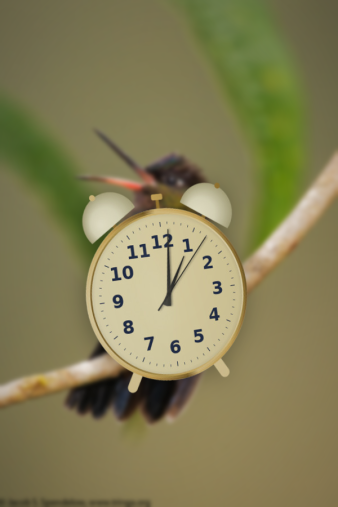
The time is h=1 m=1 s=7
